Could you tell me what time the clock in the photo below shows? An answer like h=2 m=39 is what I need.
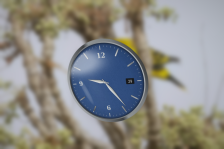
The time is h=9 m=24
